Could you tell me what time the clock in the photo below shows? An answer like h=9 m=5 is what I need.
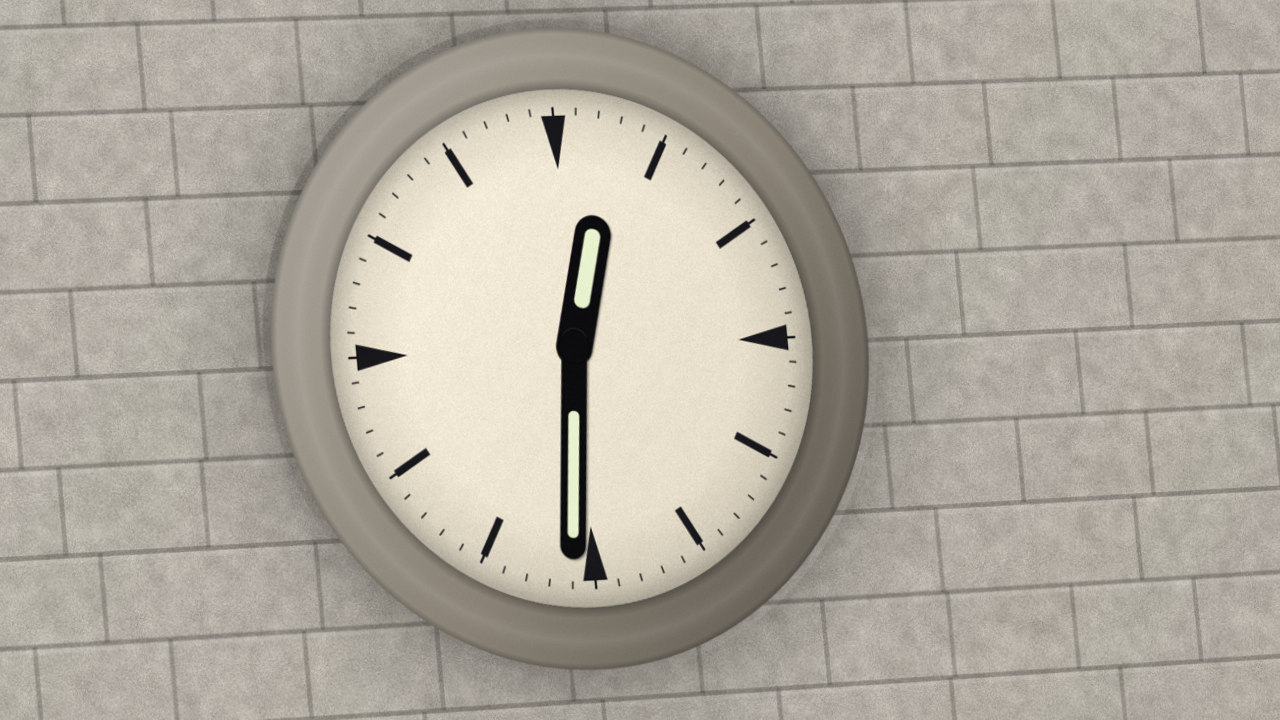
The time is h=12 m=31
